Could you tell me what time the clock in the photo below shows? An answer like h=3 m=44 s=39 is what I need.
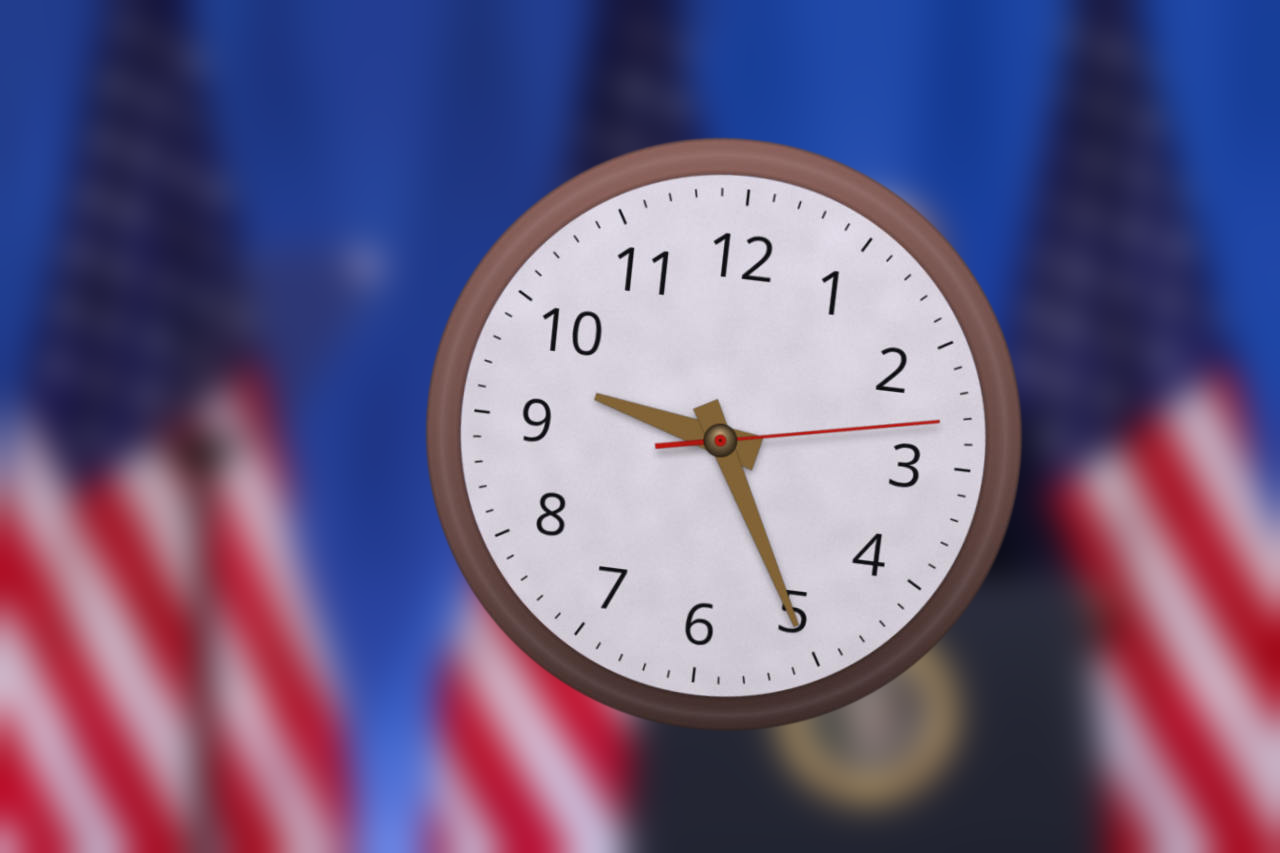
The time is h=9 m=25 s=13
